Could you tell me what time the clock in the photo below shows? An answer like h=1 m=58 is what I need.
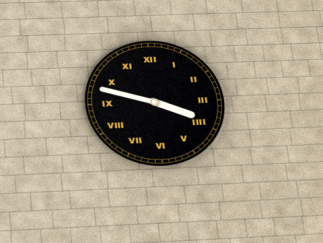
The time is h=3 m=48
